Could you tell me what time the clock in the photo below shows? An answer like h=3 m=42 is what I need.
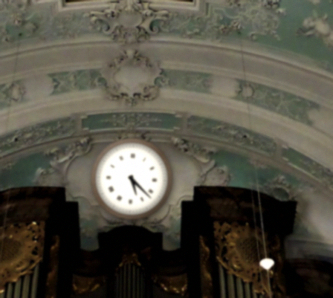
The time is h=5 m=22
